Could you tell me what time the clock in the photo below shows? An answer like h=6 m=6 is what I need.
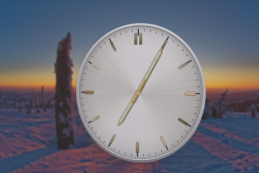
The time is h=7 m=5
